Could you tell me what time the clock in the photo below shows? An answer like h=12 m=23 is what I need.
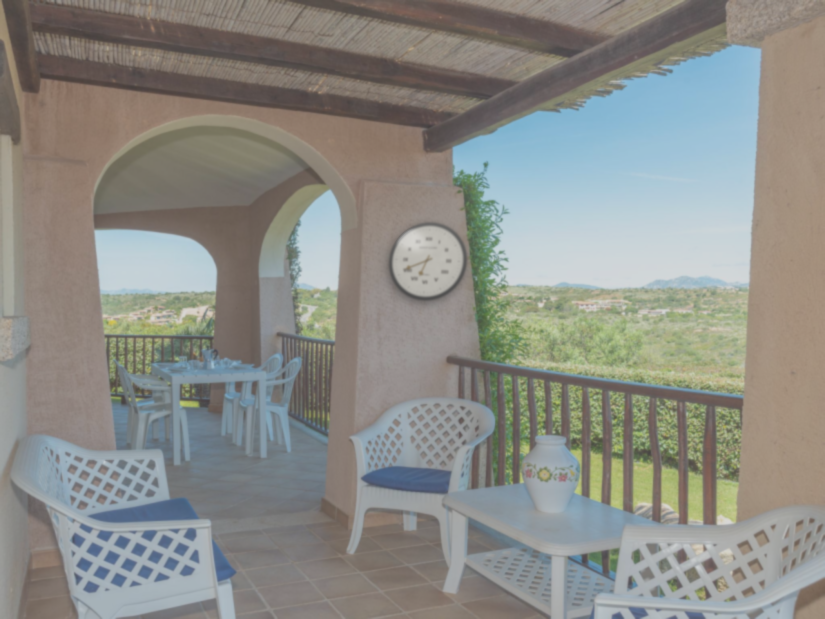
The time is h=6 m=41
